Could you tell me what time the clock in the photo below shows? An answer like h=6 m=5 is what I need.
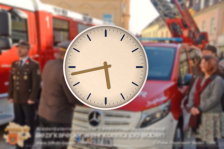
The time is h=5 m=43
